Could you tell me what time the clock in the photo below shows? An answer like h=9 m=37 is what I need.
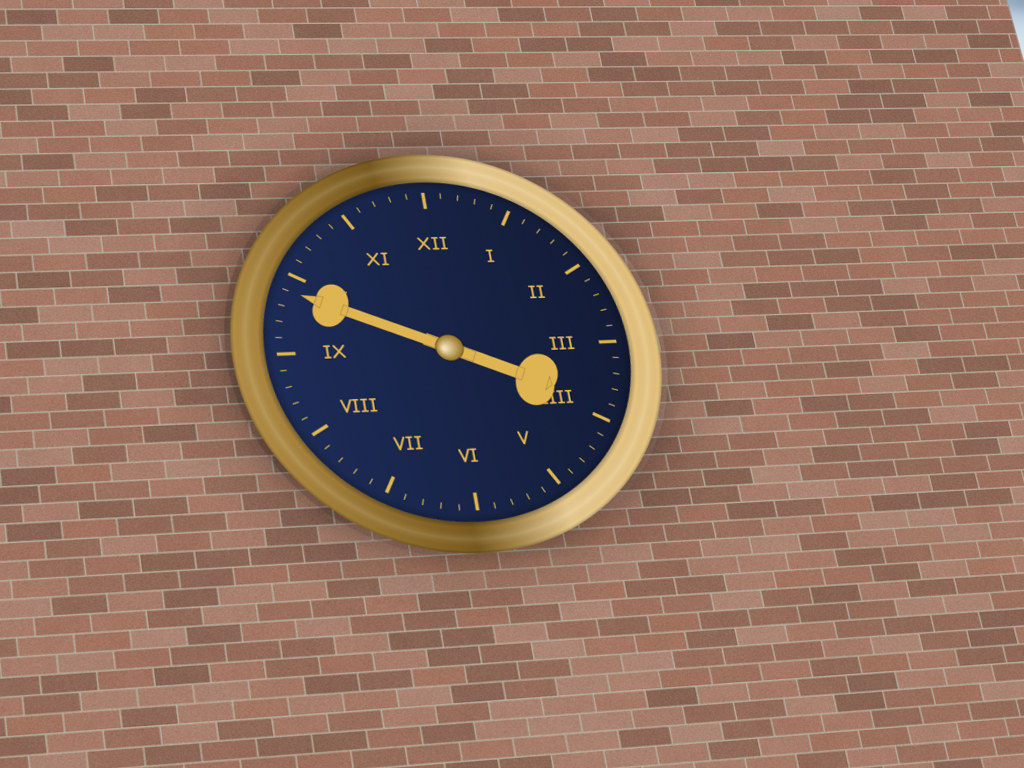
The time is h=3 m=49
